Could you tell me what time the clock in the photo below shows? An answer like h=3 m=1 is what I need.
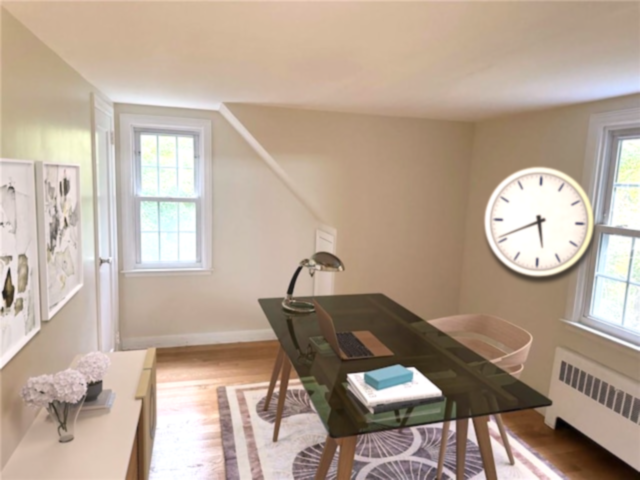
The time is h=5 m=41
